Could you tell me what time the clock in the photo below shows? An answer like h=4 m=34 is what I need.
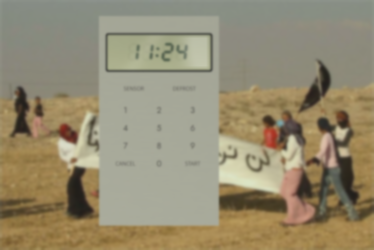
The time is h=11 m=24
